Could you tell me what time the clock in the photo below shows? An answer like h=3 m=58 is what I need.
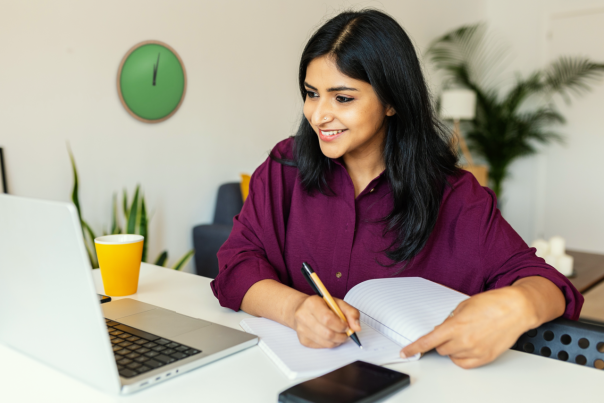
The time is h=12 m=2
